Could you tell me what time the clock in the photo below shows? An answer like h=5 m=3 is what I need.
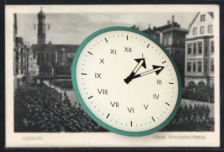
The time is h=1 m=11
